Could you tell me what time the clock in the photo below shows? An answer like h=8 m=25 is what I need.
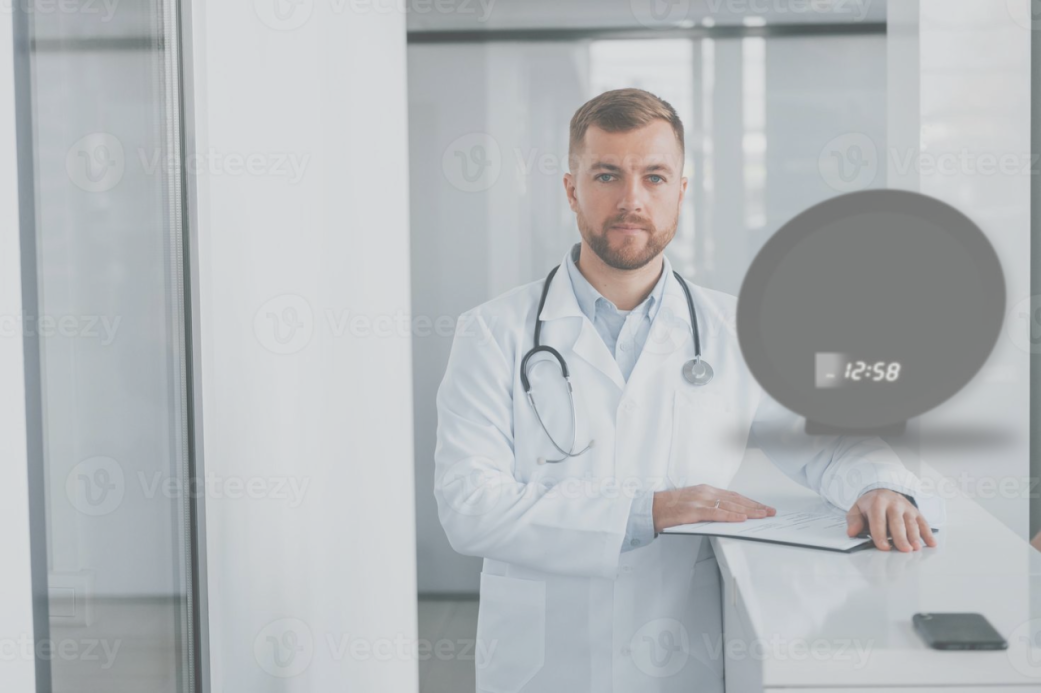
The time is h=12 m=58
